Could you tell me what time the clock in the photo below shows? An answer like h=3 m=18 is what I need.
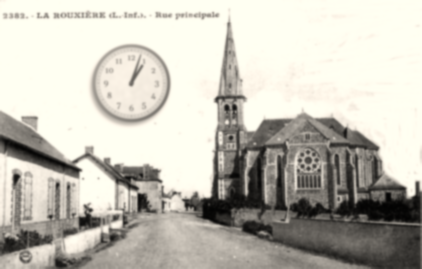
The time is h=1 m=3
